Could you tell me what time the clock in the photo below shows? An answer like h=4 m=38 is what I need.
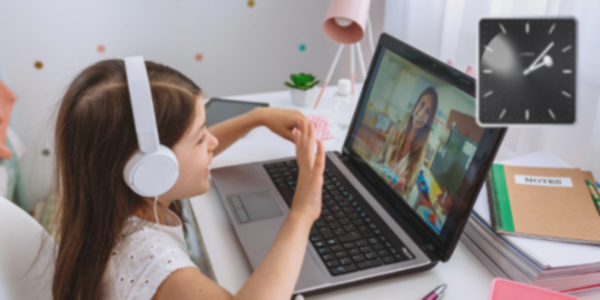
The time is h=2 m=7
